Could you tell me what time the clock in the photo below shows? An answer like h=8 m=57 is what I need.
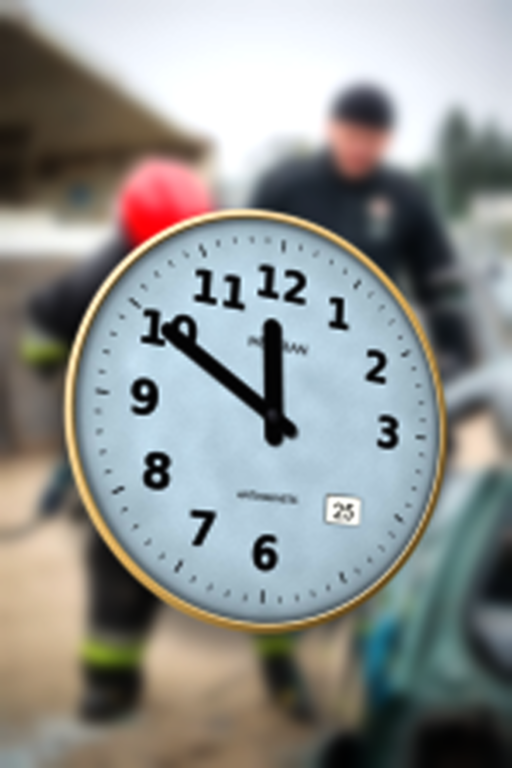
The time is h=11 m=50
